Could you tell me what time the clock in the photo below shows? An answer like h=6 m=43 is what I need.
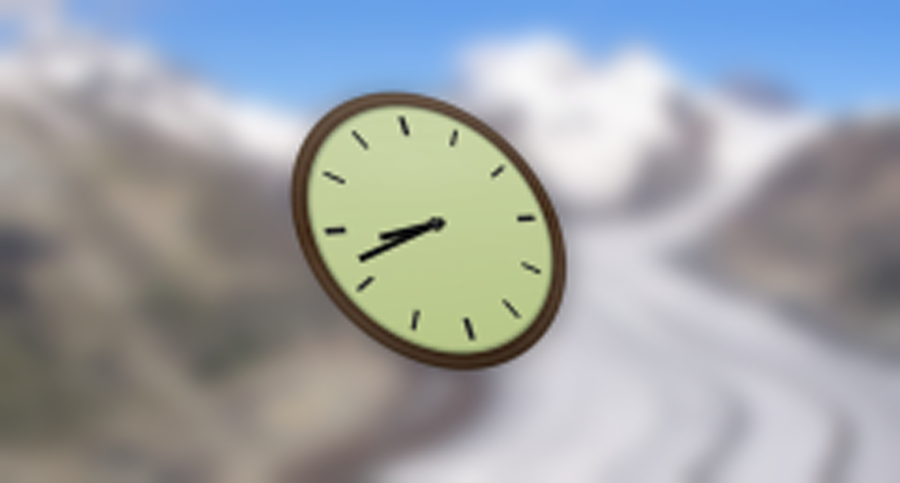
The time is h=8 m=42
